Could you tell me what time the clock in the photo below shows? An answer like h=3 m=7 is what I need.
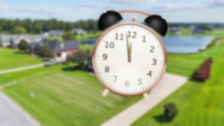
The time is h=11 m=58
